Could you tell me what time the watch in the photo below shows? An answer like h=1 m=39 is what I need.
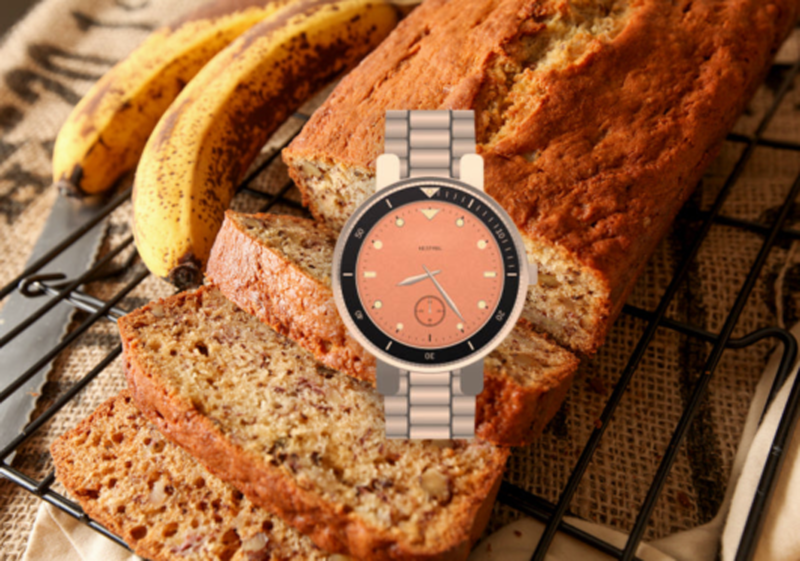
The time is h=8 m=24
